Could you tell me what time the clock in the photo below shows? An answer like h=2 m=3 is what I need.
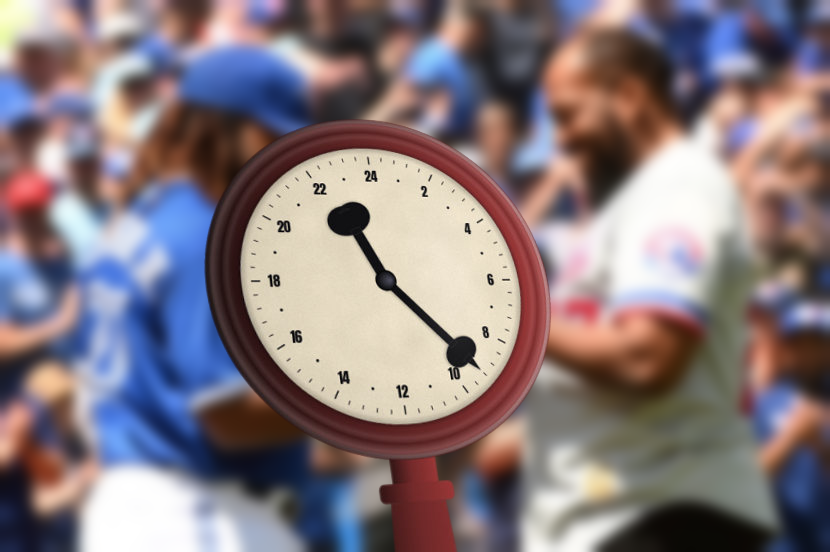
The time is h=22 m=23
